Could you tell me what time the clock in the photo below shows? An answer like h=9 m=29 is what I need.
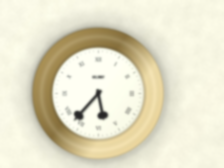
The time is h=5 m=37
